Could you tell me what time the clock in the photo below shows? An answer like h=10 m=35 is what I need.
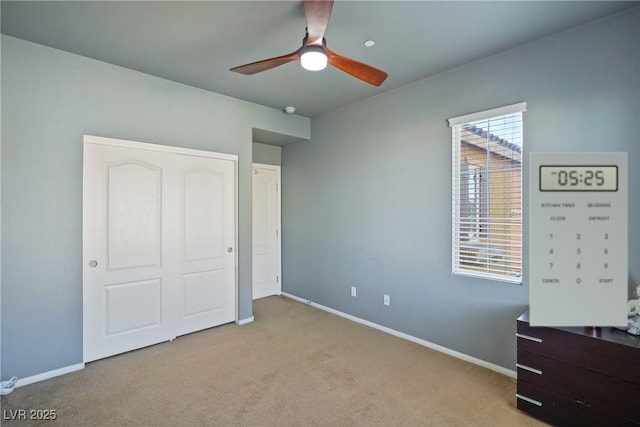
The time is h=5 m=25
